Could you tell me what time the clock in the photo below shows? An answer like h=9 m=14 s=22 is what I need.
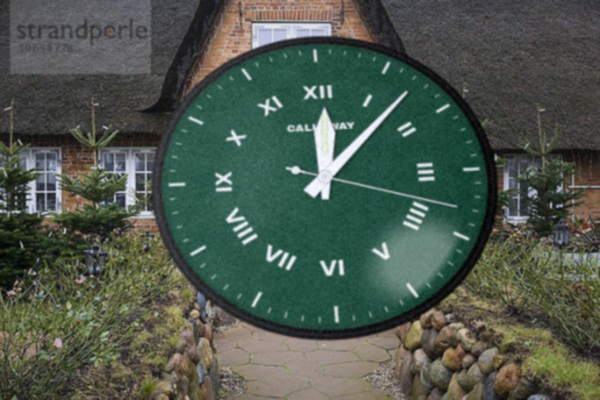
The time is h=12 m=7 s=18
